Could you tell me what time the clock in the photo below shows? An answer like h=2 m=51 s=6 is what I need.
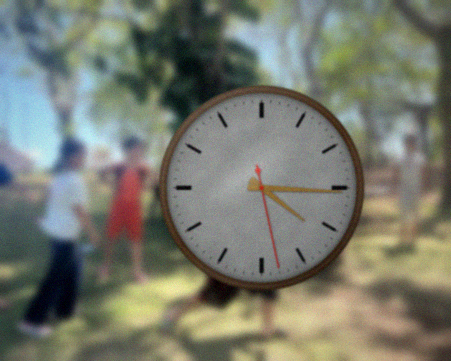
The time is h=4 m=15 s=28
